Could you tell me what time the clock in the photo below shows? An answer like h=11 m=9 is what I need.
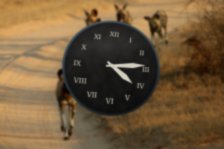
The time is h=4 m=14
